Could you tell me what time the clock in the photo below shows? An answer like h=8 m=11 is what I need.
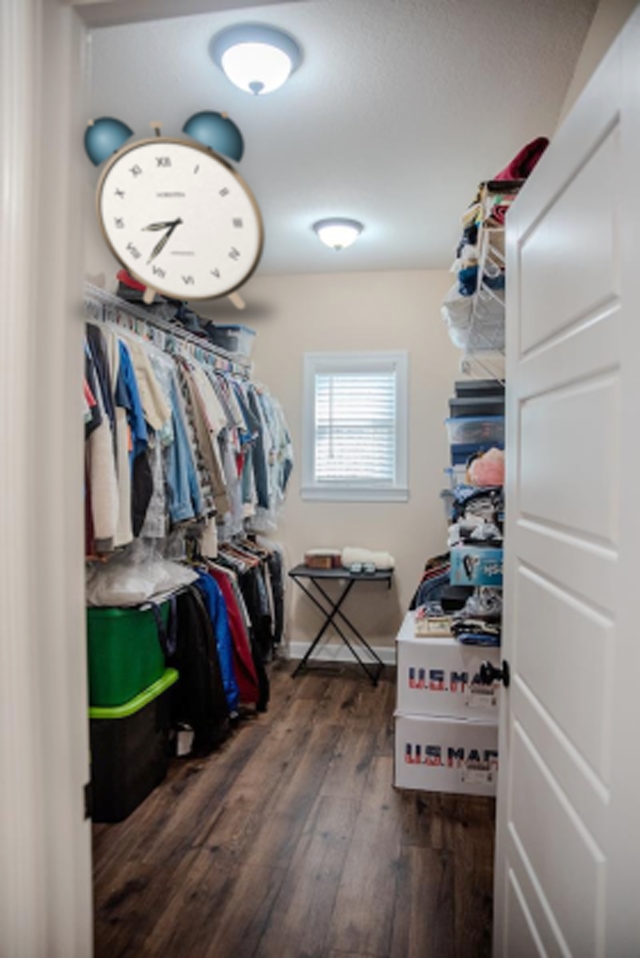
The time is h=8 m=37
